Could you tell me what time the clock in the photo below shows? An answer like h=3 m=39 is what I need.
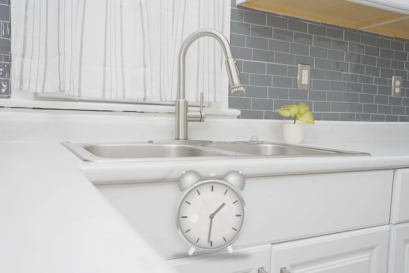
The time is h=1 m=31
